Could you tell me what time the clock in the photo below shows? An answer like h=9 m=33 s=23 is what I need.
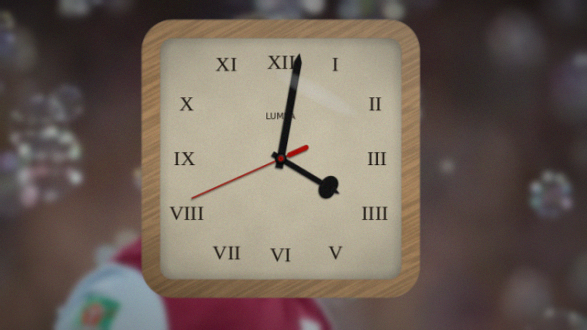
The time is h=4 m=1 s=41
